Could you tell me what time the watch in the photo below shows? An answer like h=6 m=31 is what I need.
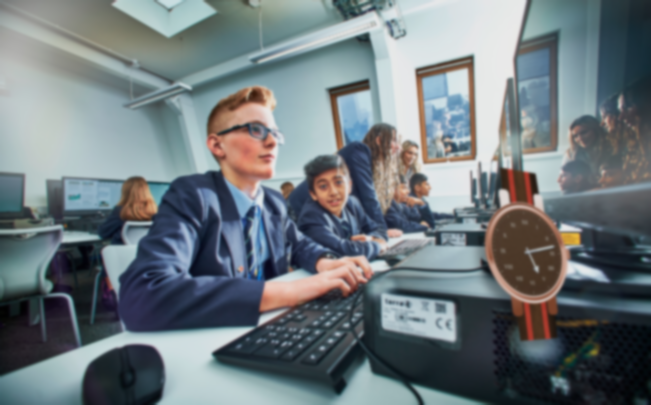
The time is h=5 m=13
